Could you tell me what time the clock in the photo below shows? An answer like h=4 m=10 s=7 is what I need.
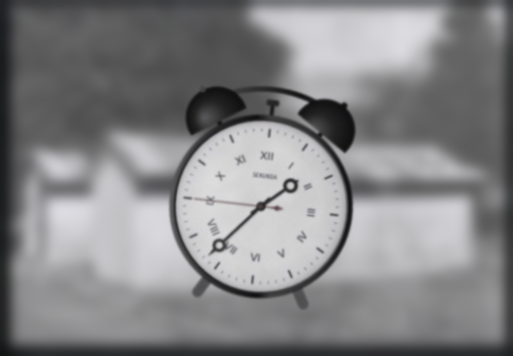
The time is h=1 m=36 s=45
